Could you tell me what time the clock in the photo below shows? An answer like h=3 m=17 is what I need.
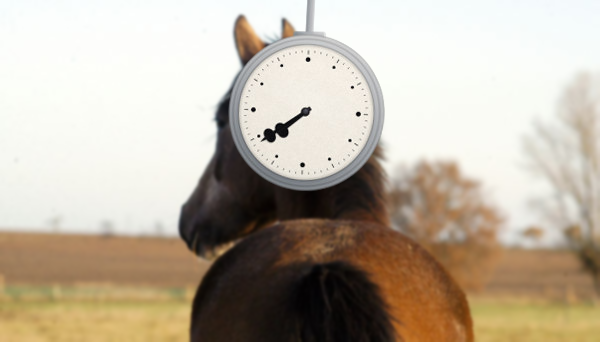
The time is h=7 m=39
